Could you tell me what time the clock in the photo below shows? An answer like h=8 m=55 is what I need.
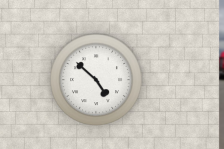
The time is h=4 m=52
